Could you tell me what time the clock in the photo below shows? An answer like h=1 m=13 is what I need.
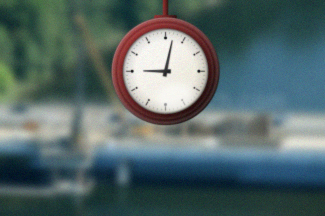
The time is h=9 m=2
